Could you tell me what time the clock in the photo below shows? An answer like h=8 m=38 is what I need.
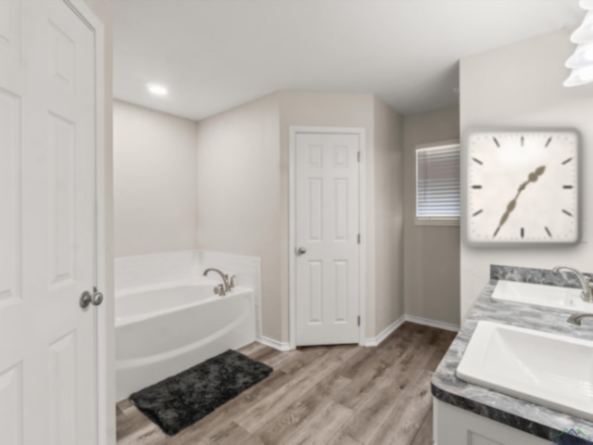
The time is h=1 m=35
